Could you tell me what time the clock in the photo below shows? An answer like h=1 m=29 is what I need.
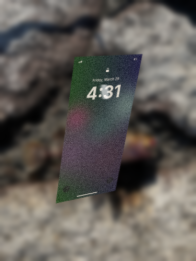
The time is h=4 m=31
